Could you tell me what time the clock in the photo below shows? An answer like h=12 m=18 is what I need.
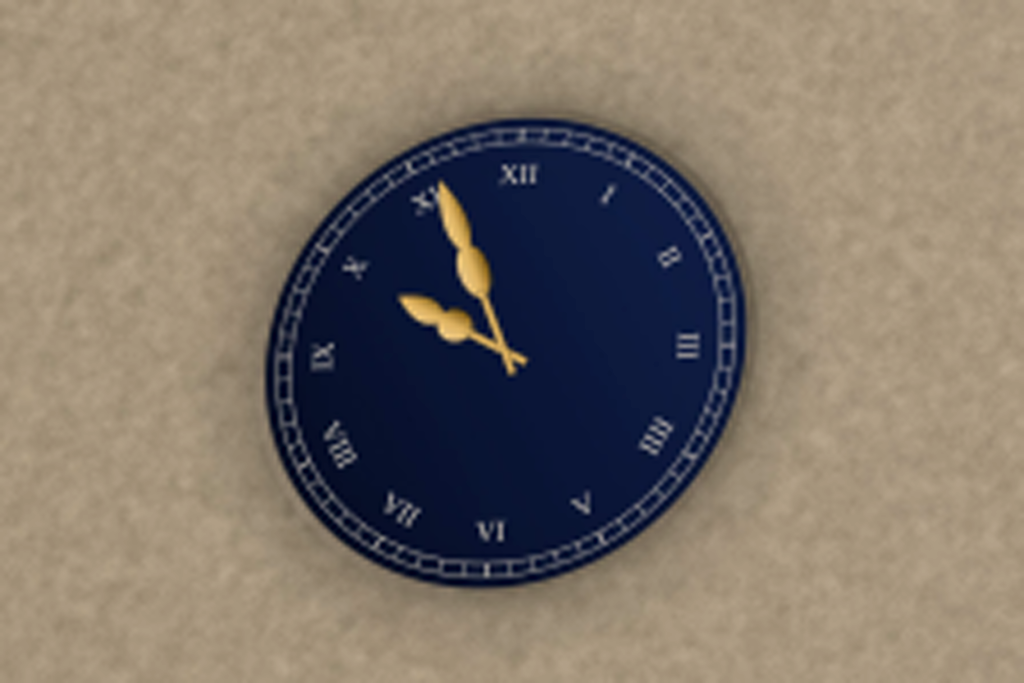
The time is h=9 m=56
